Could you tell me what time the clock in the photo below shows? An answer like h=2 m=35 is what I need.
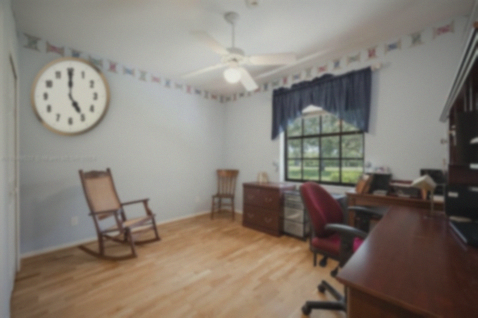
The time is h=5 m=0
